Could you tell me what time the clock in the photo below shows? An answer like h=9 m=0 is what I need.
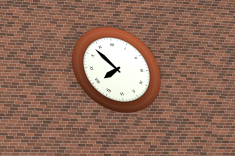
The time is h=7 m=53
